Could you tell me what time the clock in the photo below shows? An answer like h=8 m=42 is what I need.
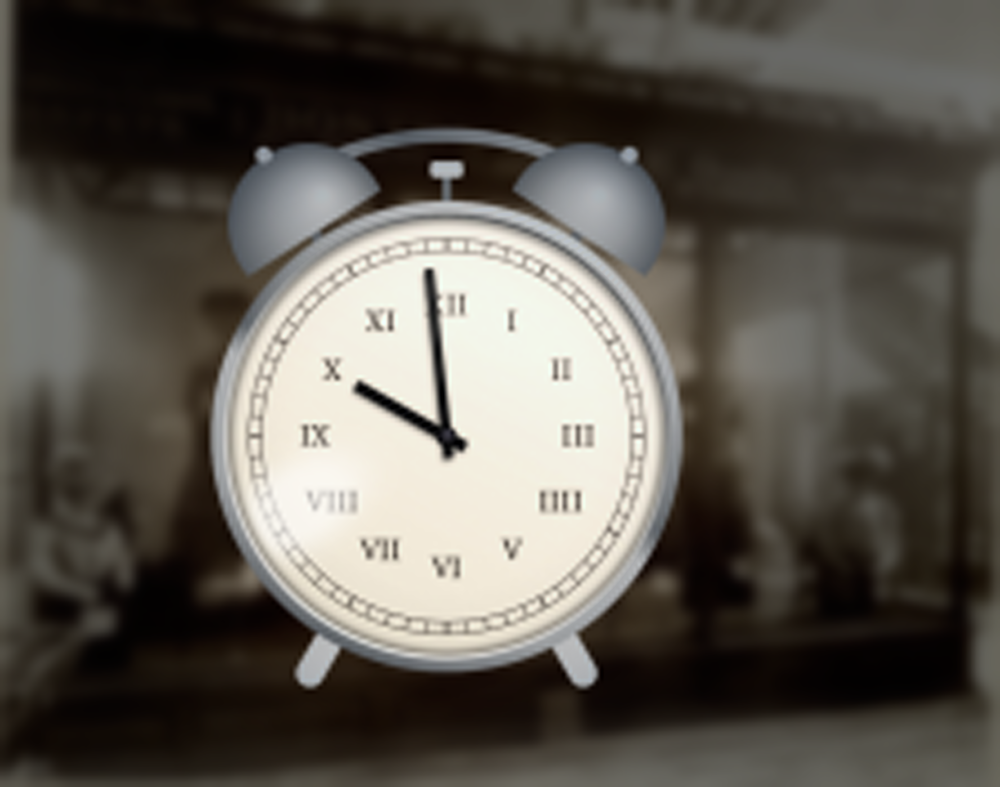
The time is h=9 m=59
